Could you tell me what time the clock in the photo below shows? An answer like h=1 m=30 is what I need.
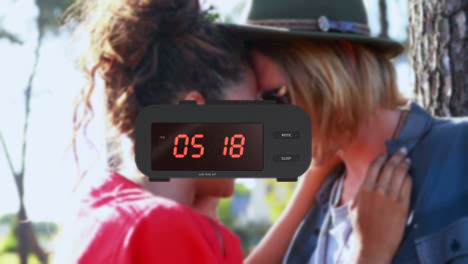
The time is h=5 m=18
